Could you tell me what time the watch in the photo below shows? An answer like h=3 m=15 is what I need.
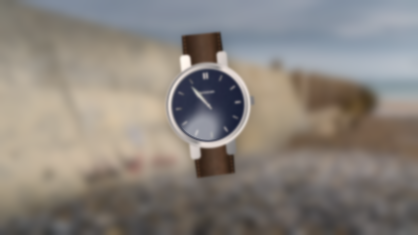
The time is h=10 m=54
